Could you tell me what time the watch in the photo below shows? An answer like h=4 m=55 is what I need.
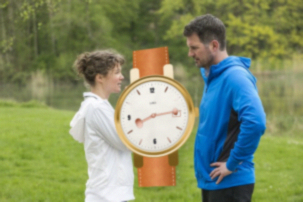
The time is h=8 m=14
